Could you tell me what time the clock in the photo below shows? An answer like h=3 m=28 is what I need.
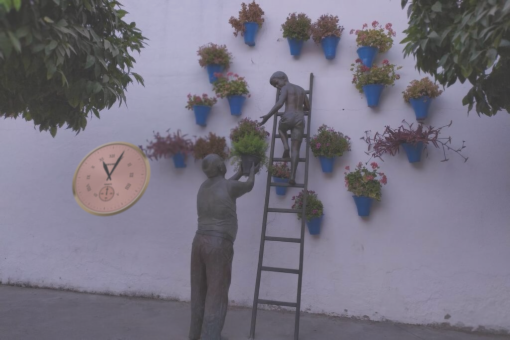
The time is h=11 m=4
